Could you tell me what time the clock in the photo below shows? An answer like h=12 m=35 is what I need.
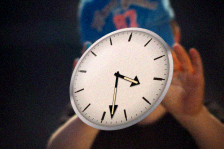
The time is h=3 m=28
